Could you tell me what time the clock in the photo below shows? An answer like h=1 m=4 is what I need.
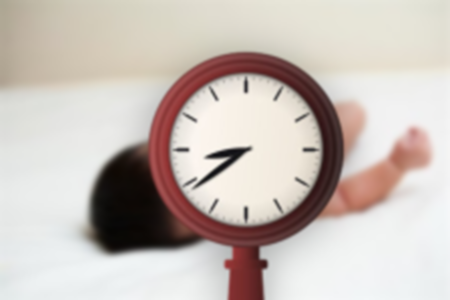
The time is h=8 m=39
